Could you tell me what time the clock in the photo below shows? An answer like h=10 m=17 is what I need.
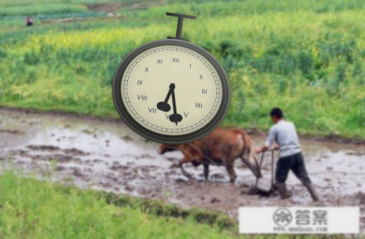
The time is h=6 m=28
